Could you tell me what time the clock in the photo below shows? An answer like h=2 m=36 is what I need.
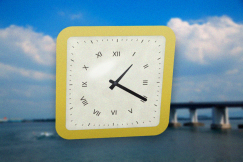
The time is h=1 m=20
